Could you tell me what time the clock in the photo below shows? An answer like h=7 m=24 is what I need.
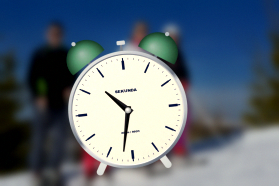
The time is h=10 m=32
